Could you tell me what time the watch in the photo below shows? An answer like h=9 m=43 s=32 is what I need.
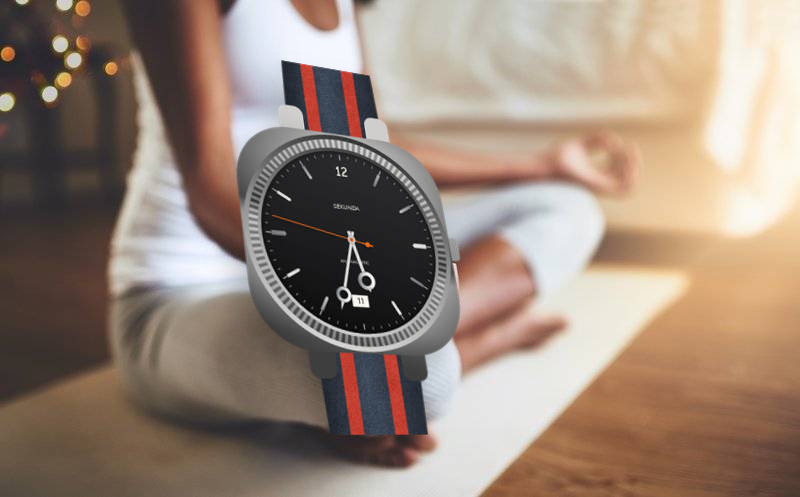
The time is h=5 m=32 s=47
